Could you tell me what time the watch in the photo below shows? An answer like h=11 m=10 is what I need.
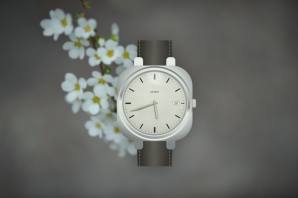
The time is h=5 m=42
